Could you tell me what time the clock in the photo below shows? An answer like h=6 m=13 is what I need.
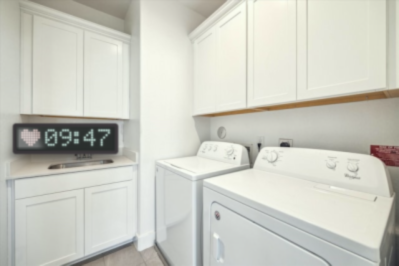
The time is h=9 m=47
